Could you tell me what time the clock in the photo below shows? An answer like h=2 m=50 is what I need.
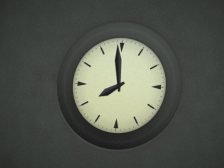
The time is h=7 m=59
